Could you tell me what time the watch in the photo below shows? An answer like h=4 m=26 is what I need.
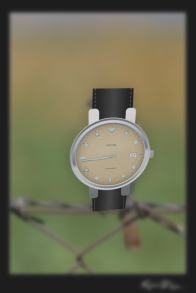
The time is h=8 m=44
